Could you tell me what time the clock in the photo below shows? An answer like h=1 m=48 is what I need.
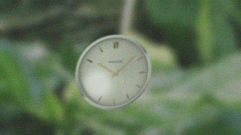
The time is h=10 m=8
